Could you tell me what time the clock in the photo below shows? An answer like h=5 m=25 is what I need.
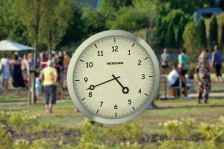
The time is h=4 m=42
